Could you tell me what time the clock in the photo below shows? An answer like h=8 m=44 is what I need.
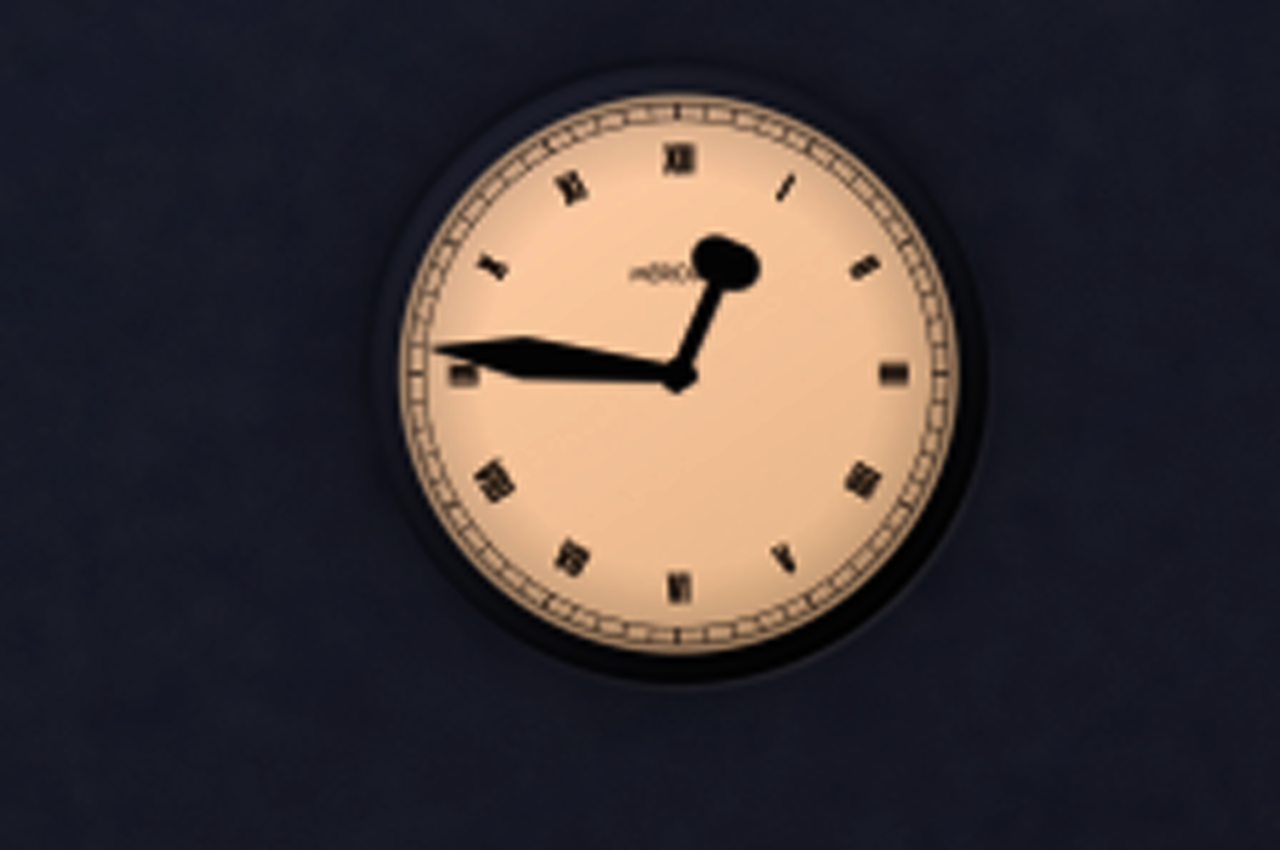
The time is h=12 m=46
